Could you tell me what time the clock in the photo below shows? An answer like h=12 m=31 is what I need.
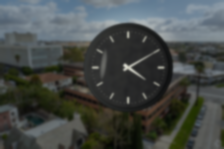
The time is h=4 m=10
